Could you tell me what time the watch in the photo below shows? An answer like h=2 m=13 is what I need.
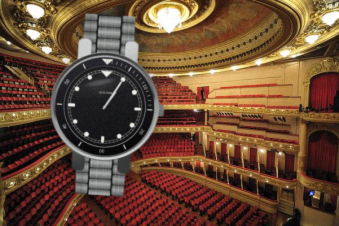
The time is h=1 m=5
